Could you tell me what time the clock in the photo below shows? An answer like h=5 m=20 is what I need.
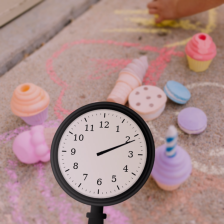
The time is h=2 m=11
